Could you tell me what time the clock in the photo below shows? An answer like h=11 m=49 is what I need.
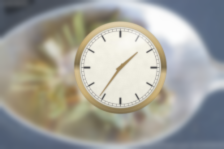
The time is h=1 m=36
